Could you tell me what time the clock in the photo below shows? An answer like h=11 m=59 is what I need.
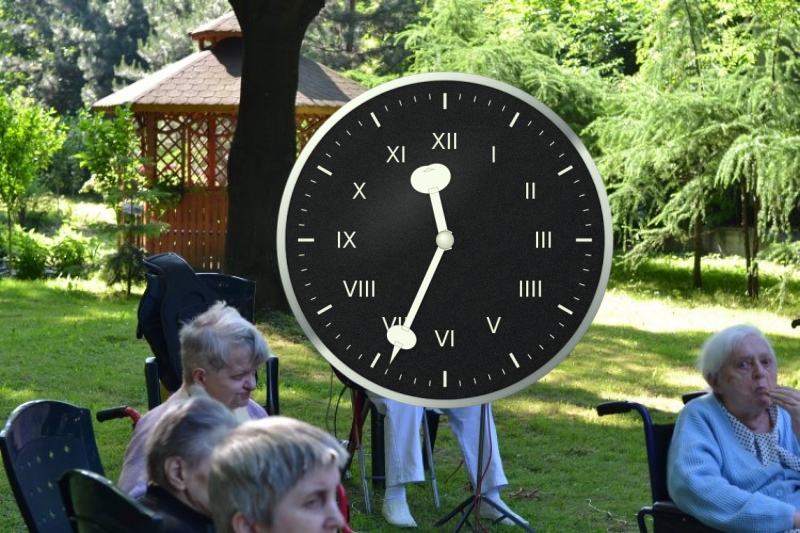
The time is h=11 m=34
